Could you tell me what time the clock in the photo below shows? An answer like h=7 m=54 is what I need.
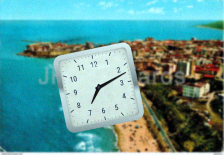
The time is h=7 m=12
